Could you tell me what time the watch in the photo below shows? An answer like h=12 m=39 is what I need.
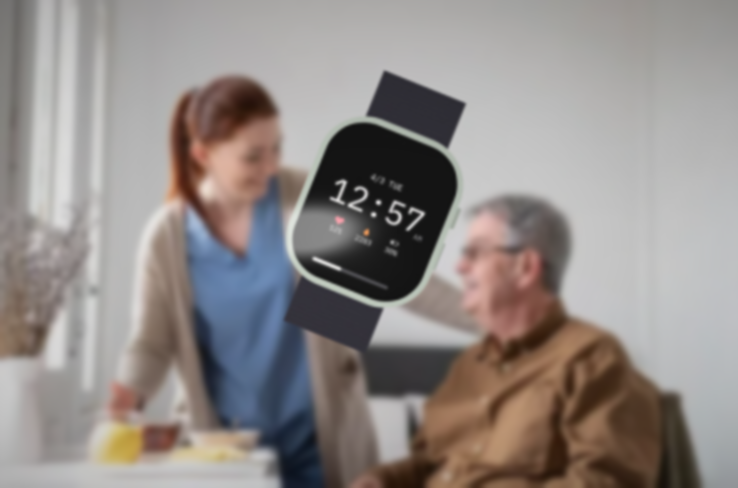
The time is h=12 m=57
